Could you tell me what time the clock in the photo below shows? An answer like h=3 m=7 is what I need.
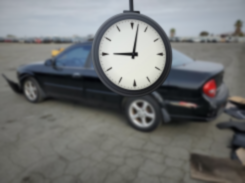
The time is h=9 m=2
